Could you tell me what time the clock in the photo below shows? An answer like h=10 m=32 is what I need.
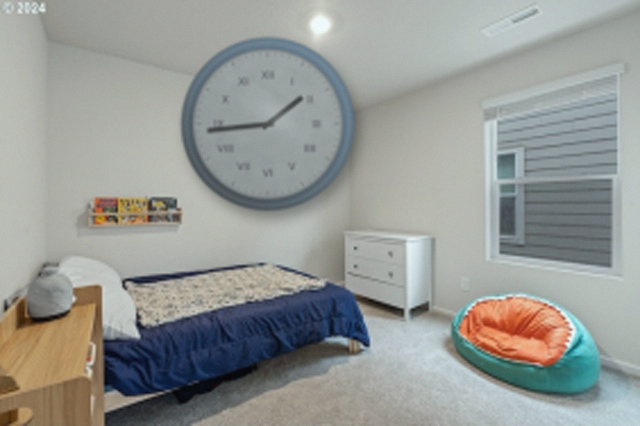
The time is h=1 m=44
